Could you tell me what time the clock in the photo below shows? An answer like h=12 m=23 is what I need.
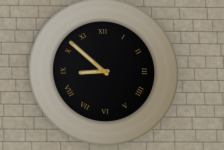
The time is h=8 m=52
